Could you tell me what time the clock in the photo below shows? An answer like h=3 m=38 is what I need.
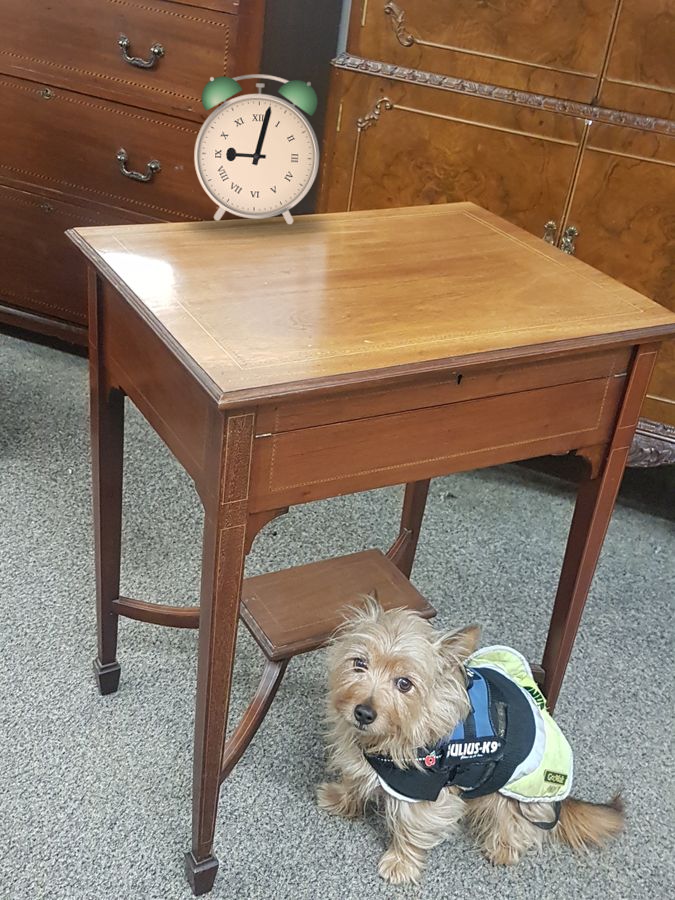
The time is h=9 m=2
